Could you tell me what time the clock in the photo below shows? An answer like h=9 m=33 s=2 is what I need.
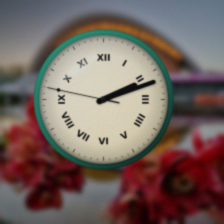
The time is h=2 m=11 s=47
